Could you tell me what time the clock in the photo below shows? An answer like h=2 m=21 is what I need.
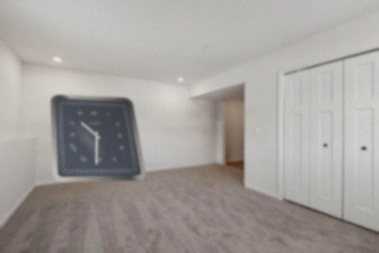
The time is h=10 m=31
